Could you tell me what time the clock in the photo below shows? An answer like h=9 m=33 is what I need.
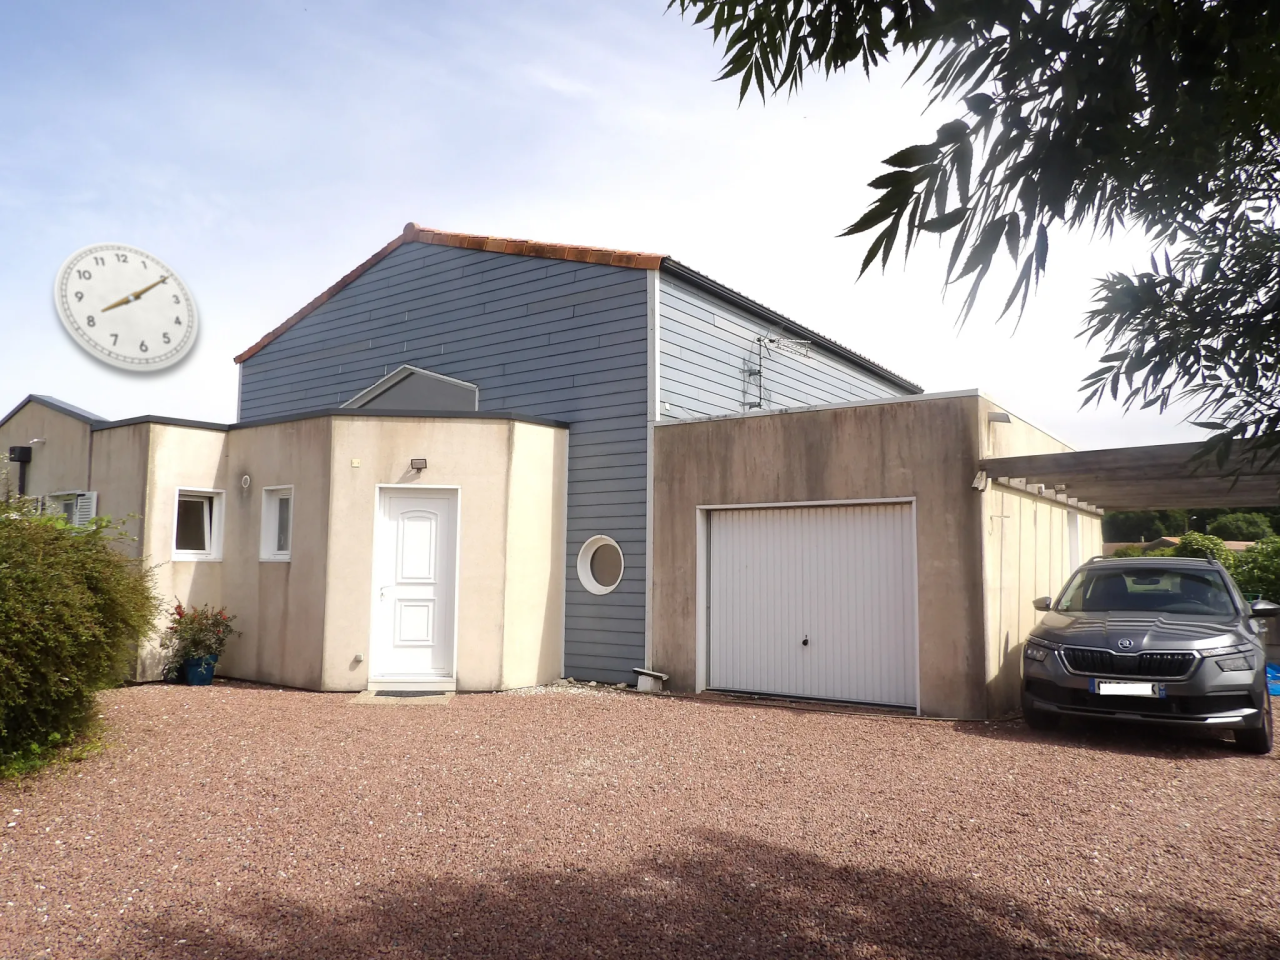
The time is h=8 m=10
